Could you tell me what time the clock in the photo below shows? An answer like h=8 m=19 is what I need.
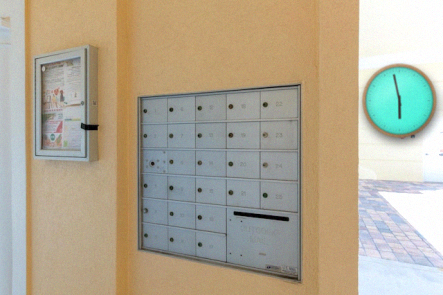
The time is h=5 m=58
